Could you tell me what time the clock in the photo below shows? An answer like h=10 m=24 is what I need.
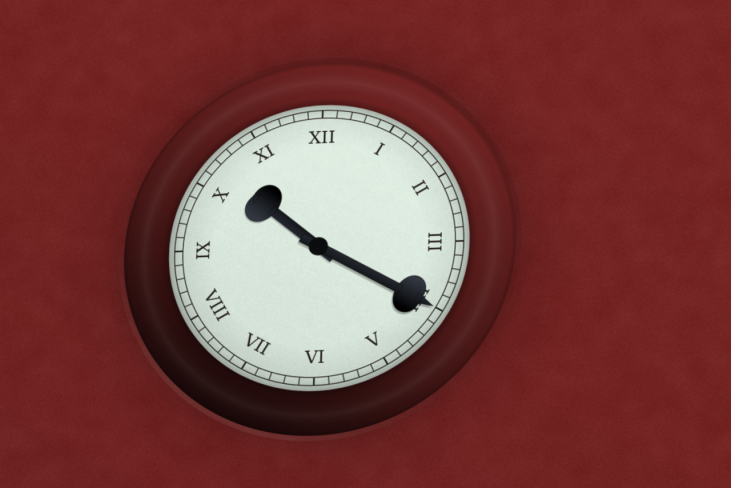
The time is h=10 m=20
